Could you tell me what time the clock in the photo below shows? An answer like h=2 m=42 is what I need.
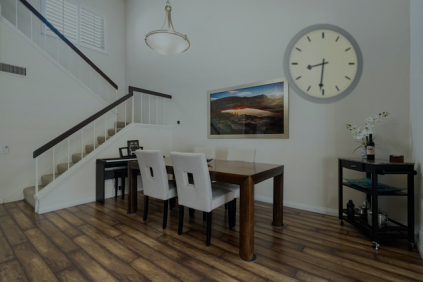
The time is h=8 m=31
